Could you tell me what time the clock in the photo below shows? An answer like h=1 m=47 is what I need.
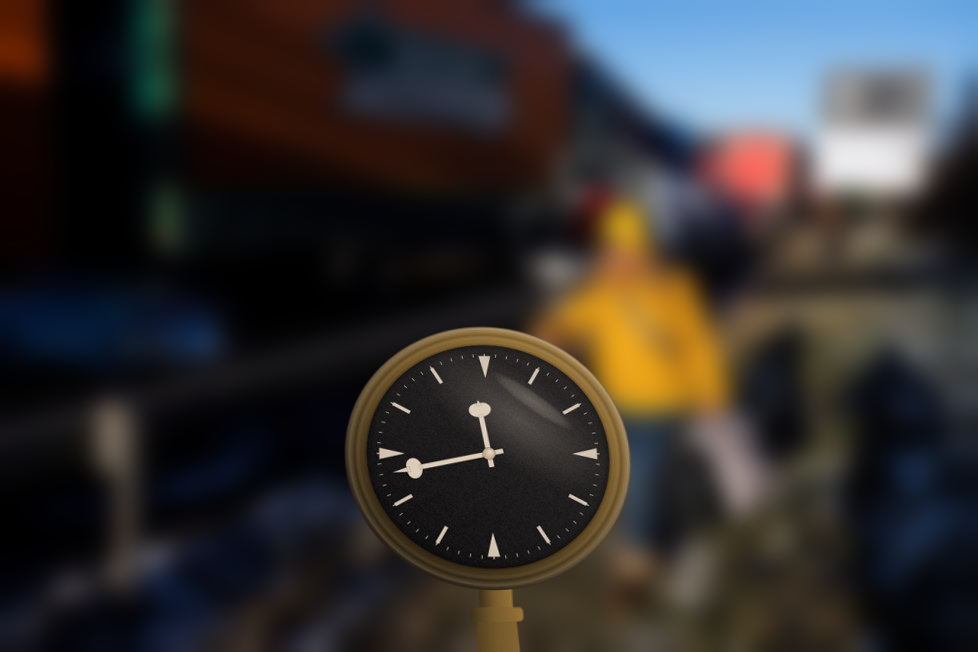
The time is h=11 m=43
